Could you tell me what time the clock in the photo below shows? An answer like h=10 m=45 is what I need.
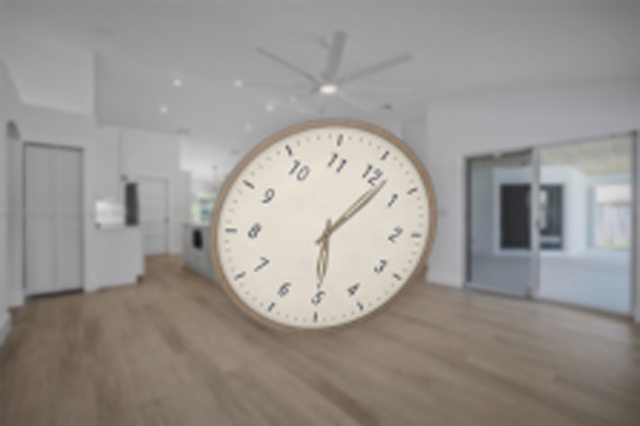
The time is h=5 m=2
